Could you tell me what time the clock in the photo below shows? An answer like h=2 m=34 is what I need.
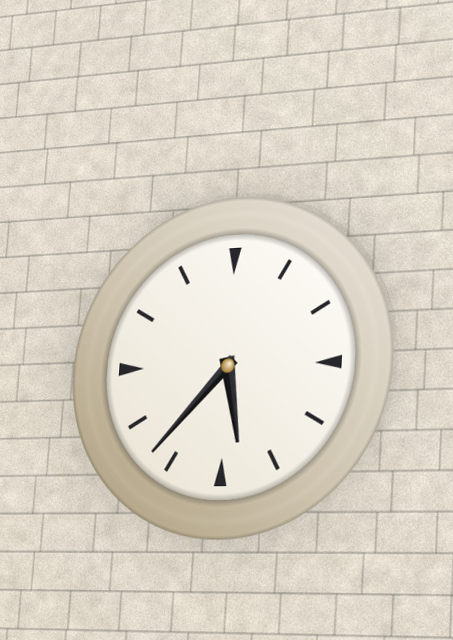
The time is h=5 m=37
